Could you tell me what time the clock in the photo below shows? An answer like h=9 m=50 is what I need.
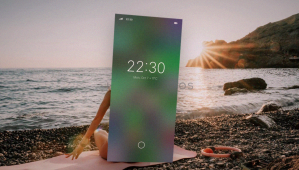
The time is h=22 m=30
